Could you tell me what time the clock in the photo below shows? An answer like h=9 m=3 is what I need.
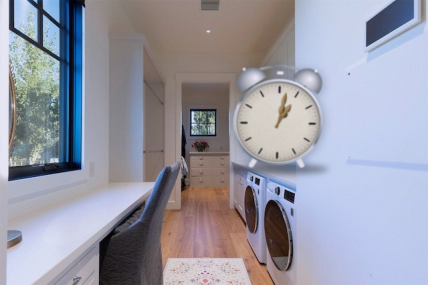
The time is h=1 m=2
